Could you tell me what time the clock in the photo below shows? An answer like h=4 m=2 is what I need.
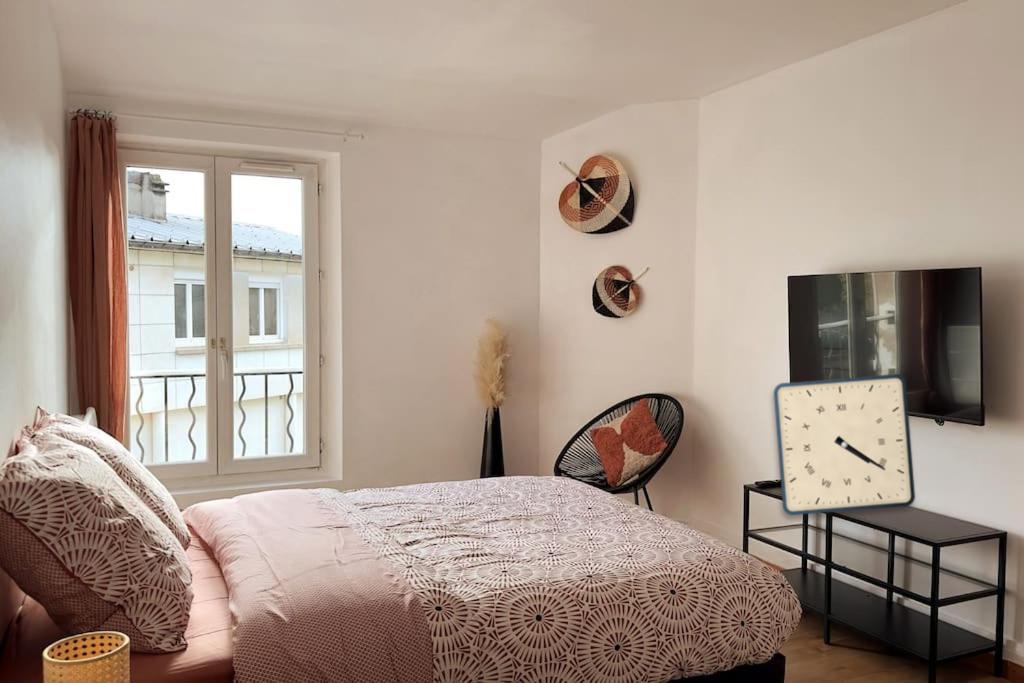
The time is h=4 m=21
